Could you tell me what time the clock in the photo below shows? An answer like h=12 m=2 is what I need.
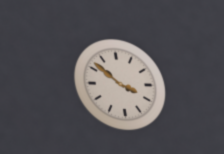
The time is h=3 m=52
